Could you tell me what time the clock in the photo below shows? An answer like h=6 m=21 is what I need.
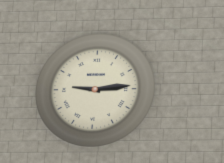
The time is h=9 m=14
